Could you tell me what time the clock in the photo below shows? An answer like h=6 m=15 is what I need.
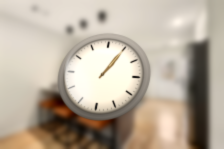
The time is h=1 m=5
